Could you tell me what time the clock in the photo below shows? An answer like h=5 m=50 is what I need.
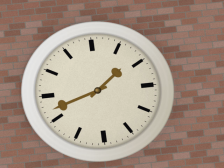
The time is h=1 m=42
